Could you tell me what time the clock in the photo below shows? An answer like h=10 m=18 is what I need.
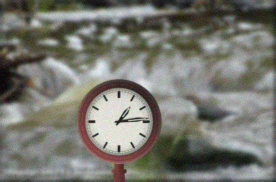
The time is h=1 m=14
